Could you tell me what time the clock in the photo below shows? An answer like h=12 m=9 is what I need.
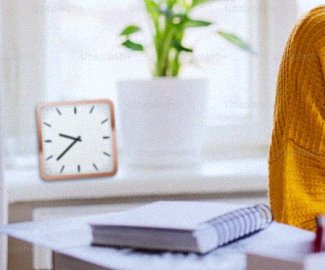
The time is h=9 m=38
